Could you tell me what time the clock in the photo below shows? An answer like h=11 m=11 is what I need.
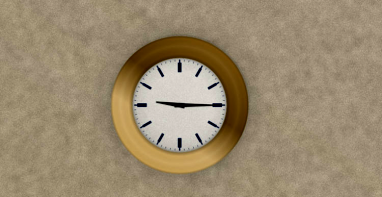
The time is h=9 m=15
